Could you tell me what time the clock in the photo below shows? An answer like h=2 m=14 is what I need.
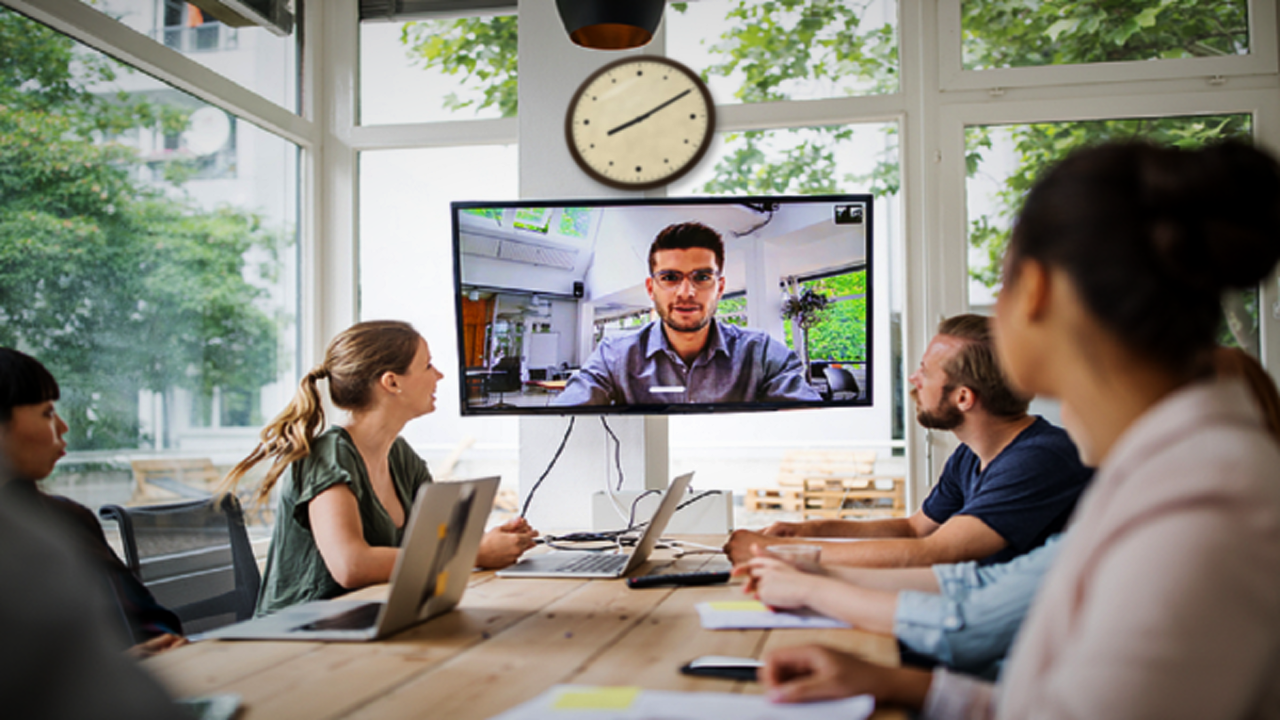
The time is h=8 m=10
